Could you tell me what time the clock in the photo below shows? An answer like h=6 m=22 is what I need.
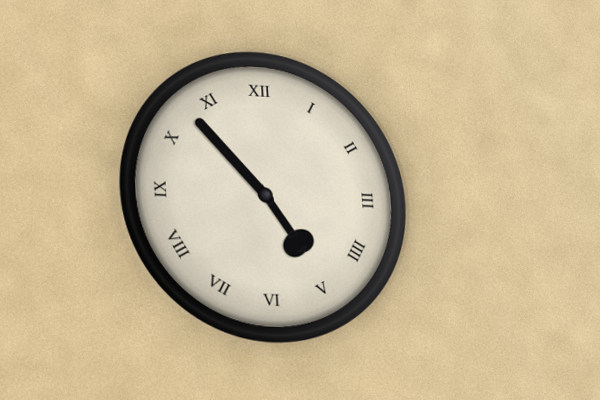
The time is h=4 m=53
